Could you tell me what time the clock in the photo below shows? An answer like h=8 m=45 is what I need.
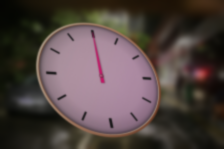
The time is h=12 m=0
